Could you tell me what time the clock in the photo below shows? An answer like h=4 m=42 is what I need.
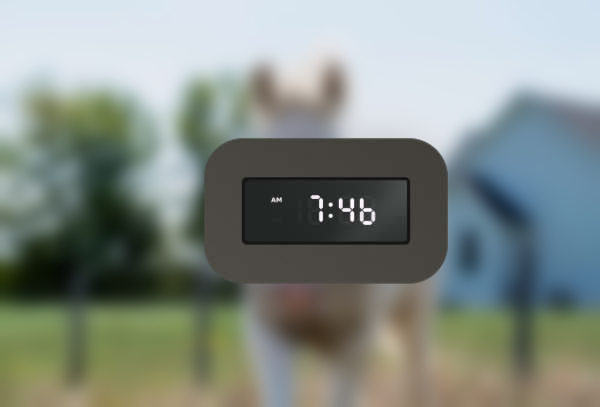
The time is h=7 m=46
